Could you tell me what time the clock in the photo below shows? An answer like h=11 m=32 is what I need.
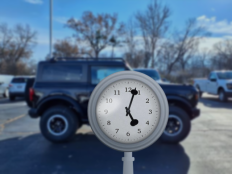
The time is h=5 m=3
